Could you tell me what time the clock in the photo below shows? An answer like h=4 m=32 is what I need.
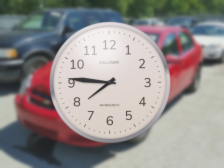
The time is h=7 m=46
